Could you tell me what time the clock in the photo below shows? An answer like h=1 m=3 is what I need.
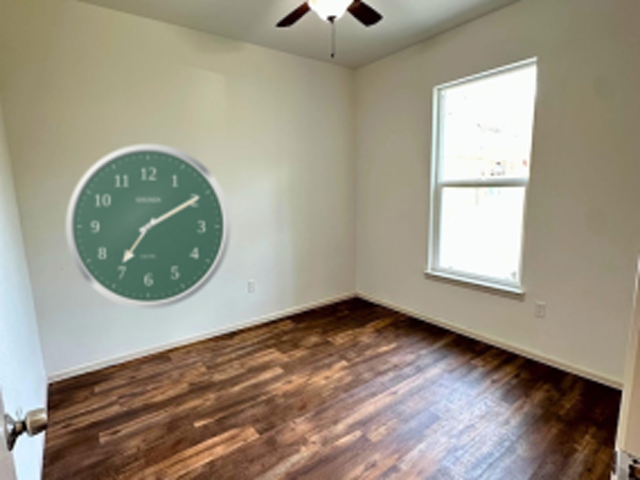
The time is h=7 m=10
